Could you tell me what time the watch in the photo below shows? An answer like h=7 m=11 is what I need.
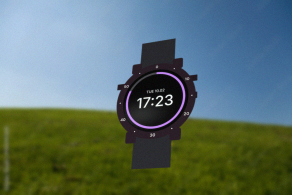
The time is h=17 m=23
